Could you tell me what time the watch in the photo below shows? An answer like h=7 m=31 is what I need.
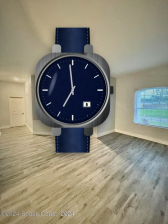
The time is h=6 m=59
